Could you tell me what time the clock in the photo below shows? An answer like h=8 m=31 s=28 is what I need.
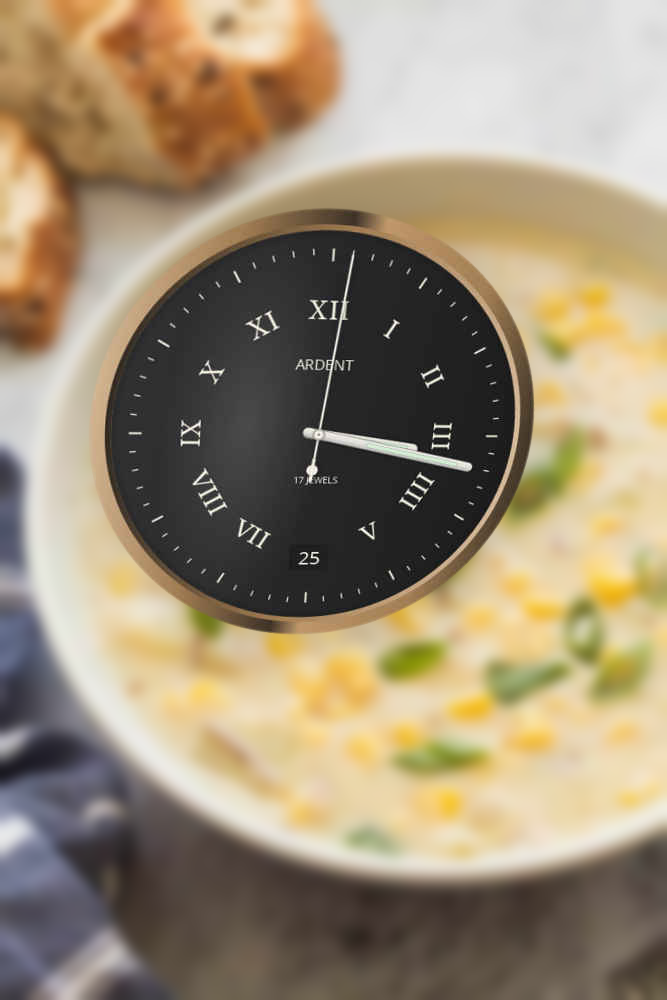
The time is h=3 m=17 s=1
